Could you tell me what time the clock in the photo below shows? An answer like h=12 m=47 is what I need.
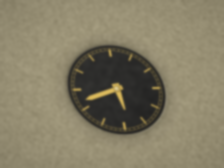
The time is h=5 m=42
